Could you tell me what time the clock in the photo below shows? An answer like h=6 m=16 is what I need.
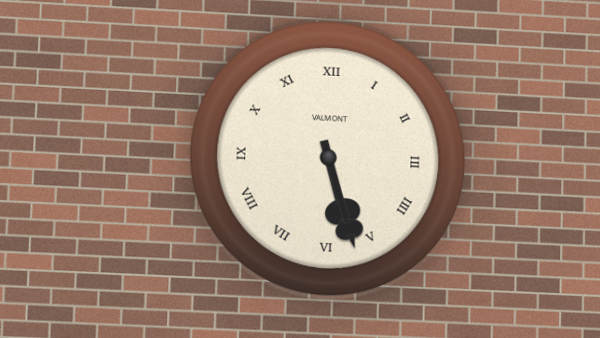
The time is h=5 m=27
